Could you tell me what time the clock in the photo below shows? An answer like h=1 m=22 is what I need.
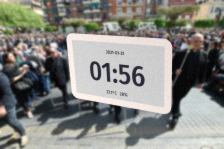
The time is h=1 m=56
